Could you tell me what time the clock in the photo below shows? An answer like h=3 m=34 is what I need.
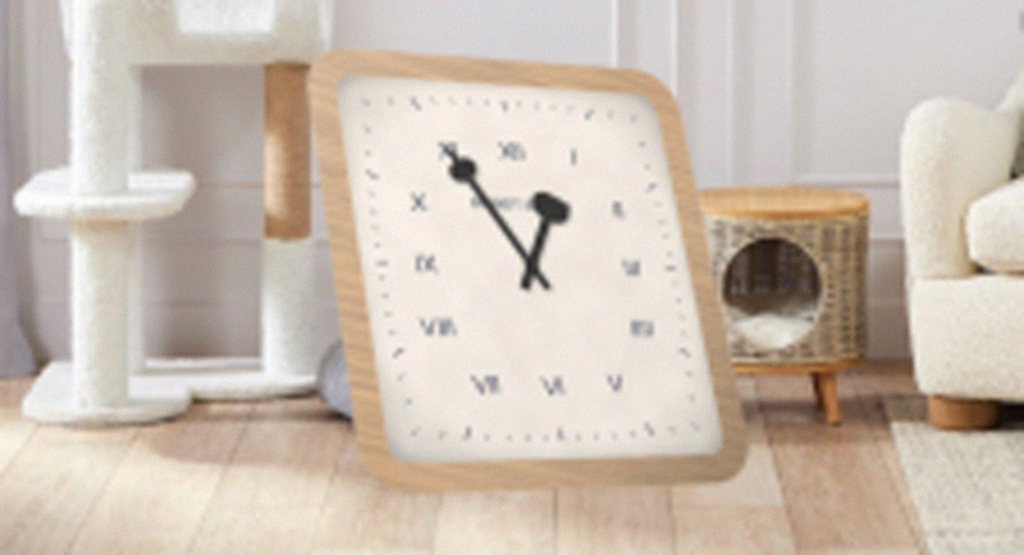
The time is h=12 m=55
